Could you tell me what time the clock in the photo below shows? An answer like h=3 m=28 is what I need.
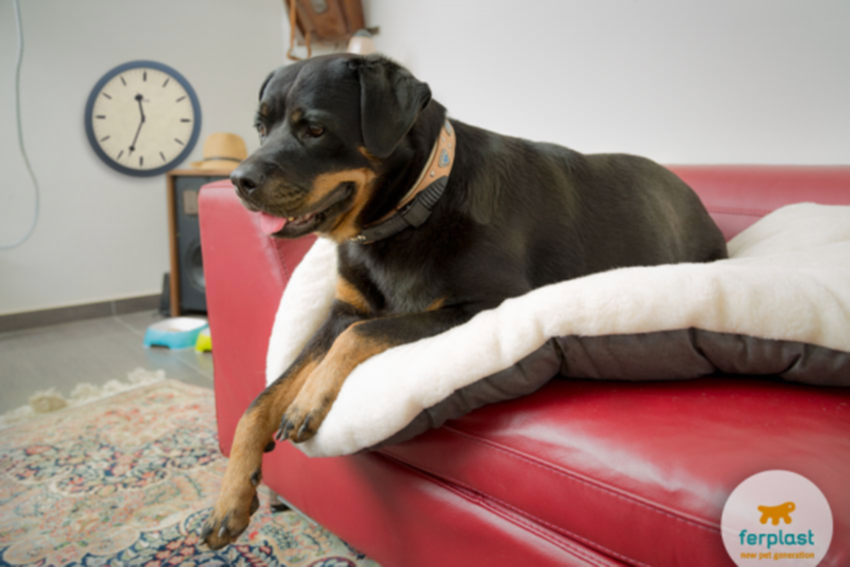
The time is h=11 m=33
